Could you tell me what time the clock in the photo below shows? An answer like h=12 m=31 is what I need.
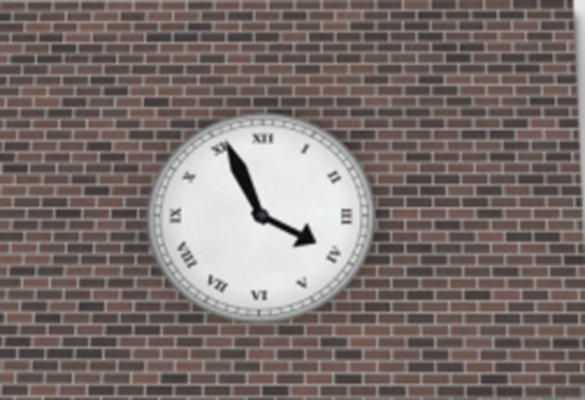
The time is h=3 m=56
